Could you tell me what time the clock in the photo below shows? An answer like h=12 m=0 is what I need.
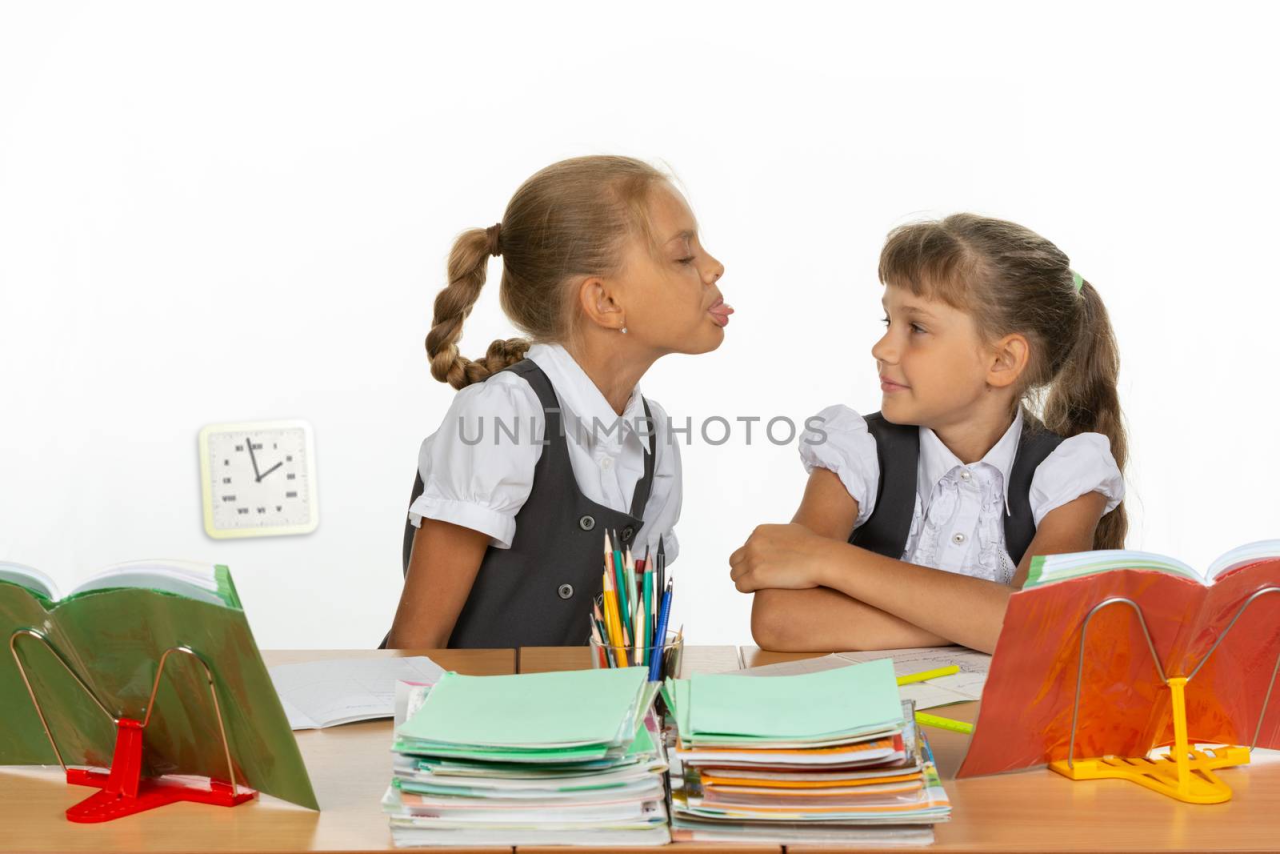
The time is h=1 m=58
